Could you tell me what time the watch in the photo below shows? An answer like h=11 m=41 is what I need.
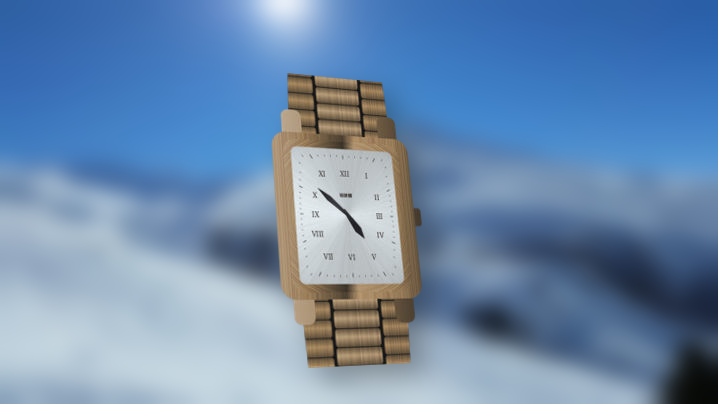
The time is h=4 m=52
